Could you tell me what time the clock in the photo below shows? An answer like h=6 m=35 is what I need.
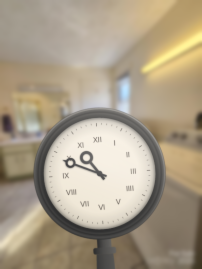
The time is h=10 m=49
